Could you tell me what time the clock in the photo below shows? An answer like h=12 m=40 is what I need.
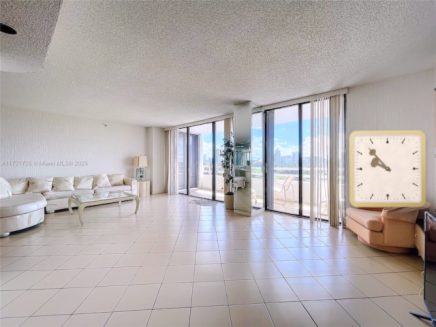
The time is h=9 m=53
